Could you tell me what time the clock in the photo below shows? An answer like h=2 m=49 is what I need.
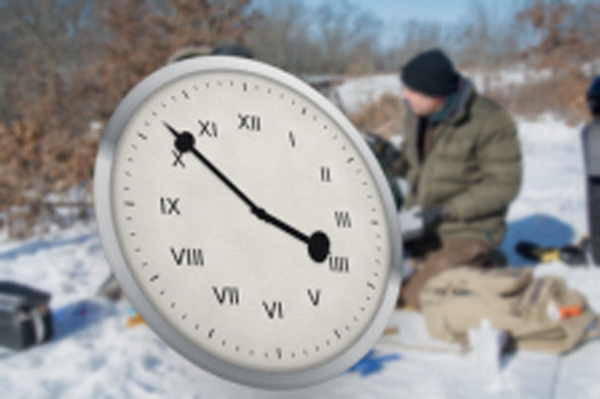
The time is h=3 m=52
